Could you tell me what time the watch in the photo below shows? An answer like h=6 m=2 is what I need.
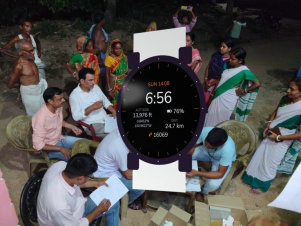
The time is h=6 m=56
